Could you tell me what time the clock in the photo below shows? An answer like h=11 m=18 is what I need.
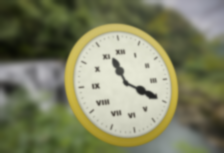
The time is h=11 m=20
